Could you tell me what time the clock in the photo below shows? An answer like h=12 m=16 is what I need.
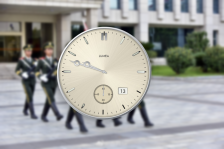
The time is h=9 m=48
